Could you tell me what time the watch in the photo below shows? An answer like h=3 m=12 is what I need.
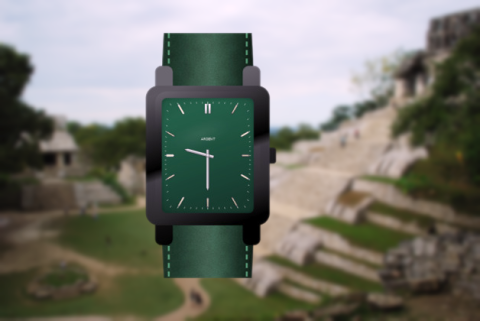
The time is h=9 m=30
